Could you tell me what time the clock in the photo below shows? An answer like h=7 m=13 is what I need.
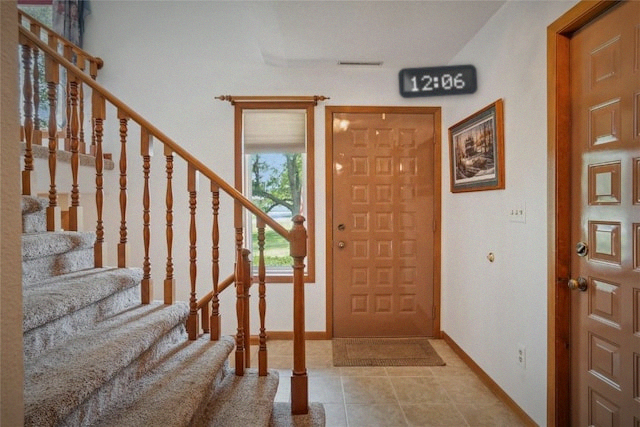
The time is h=12 m=6
